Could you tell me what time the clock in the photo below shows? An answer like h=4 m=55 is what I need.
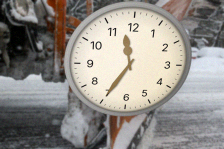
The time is h=11 m=35
